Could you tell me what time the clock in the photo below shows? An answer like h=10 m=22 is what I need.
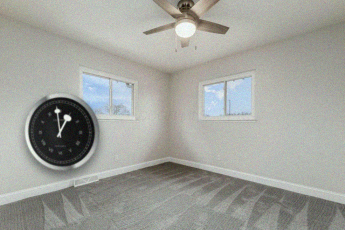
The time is h=12 m=59
